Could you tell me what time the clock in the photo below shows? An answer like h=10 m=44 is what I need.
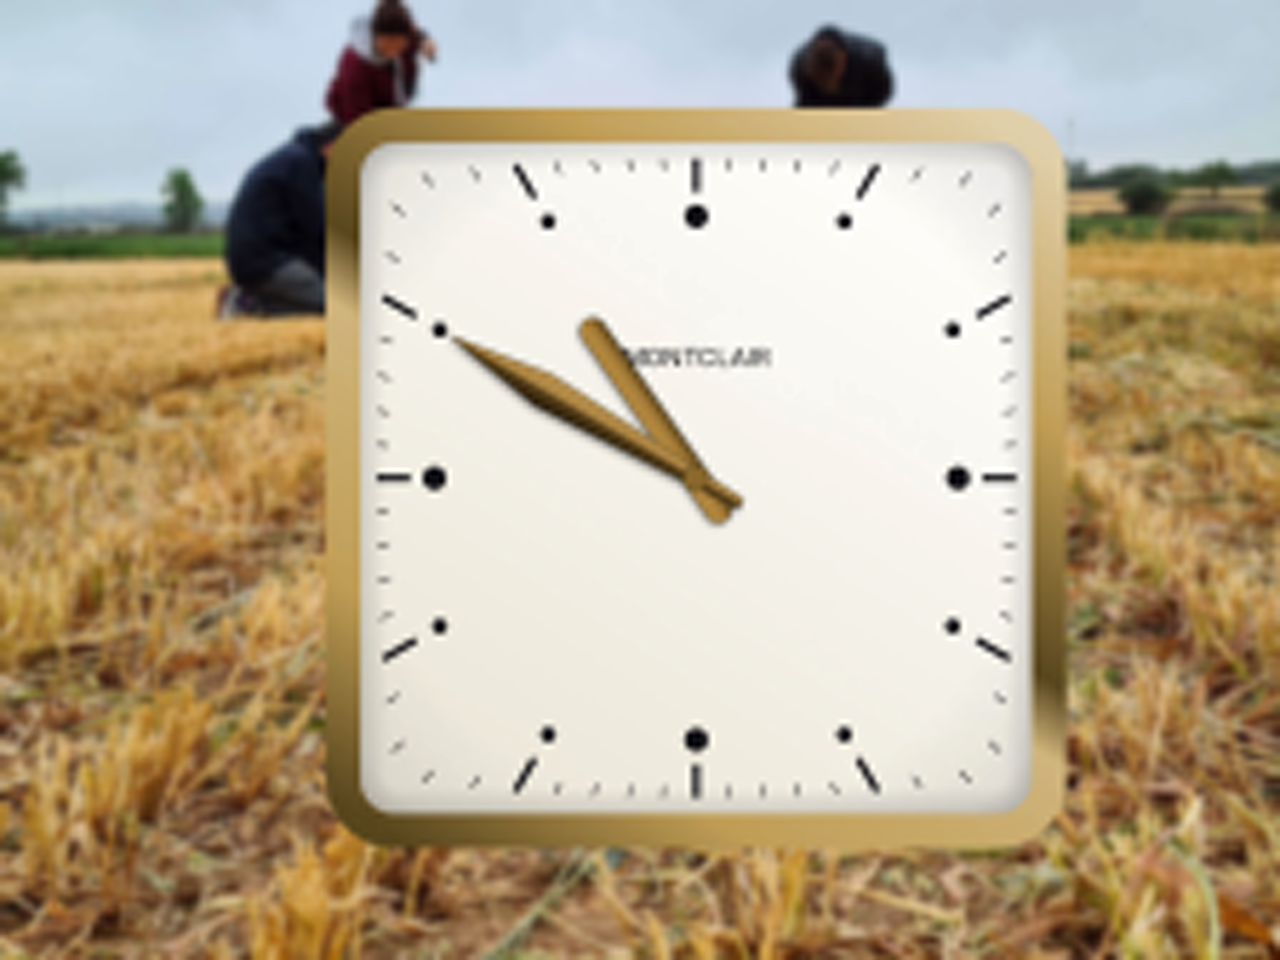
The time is h=10 m=50
